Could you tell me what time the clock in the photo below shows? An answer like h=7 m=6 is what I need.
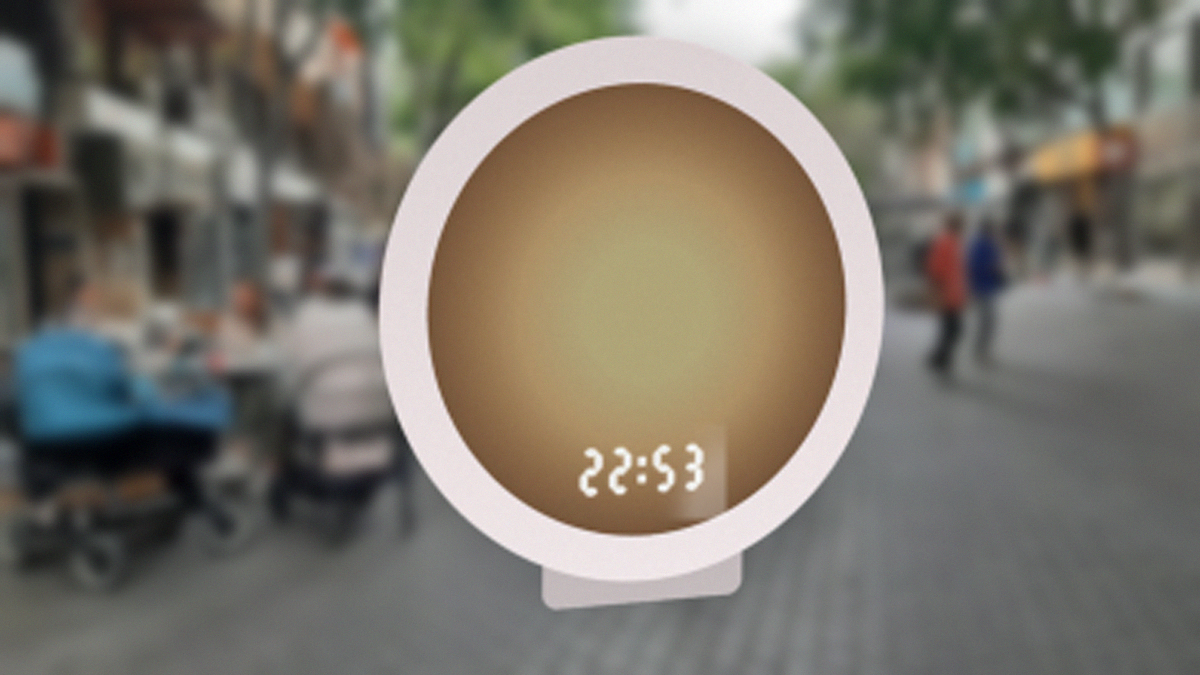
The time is h=22 m=53
